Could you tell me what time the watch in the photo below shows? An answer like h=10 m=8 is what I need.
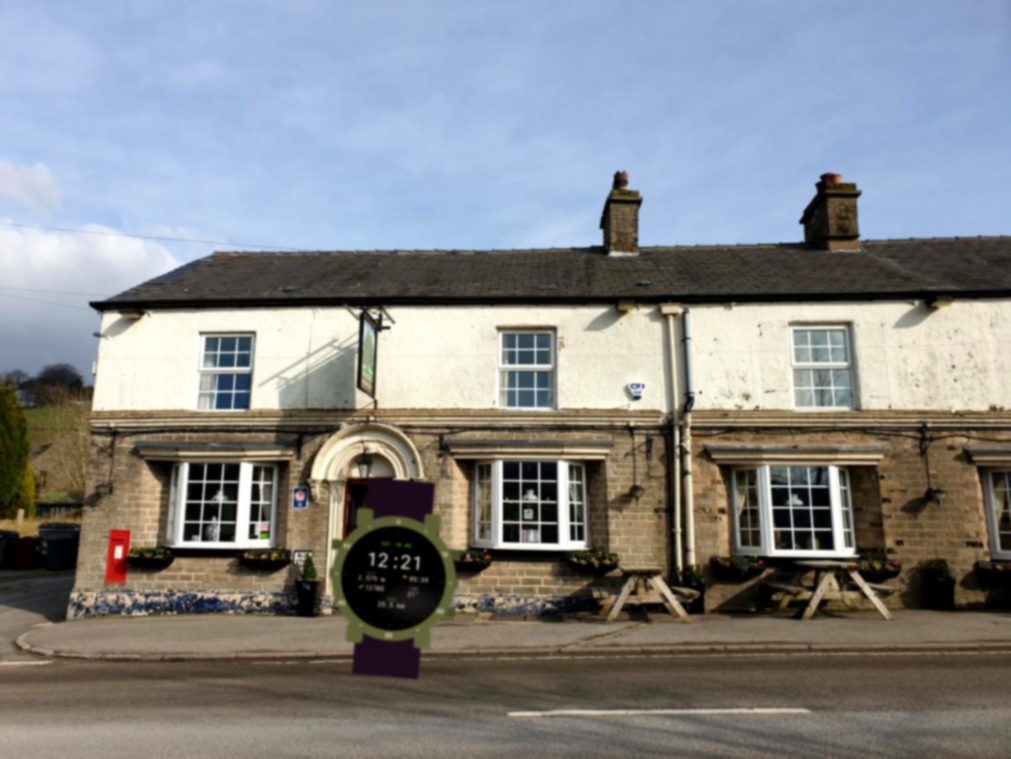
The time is h=12 m=21
